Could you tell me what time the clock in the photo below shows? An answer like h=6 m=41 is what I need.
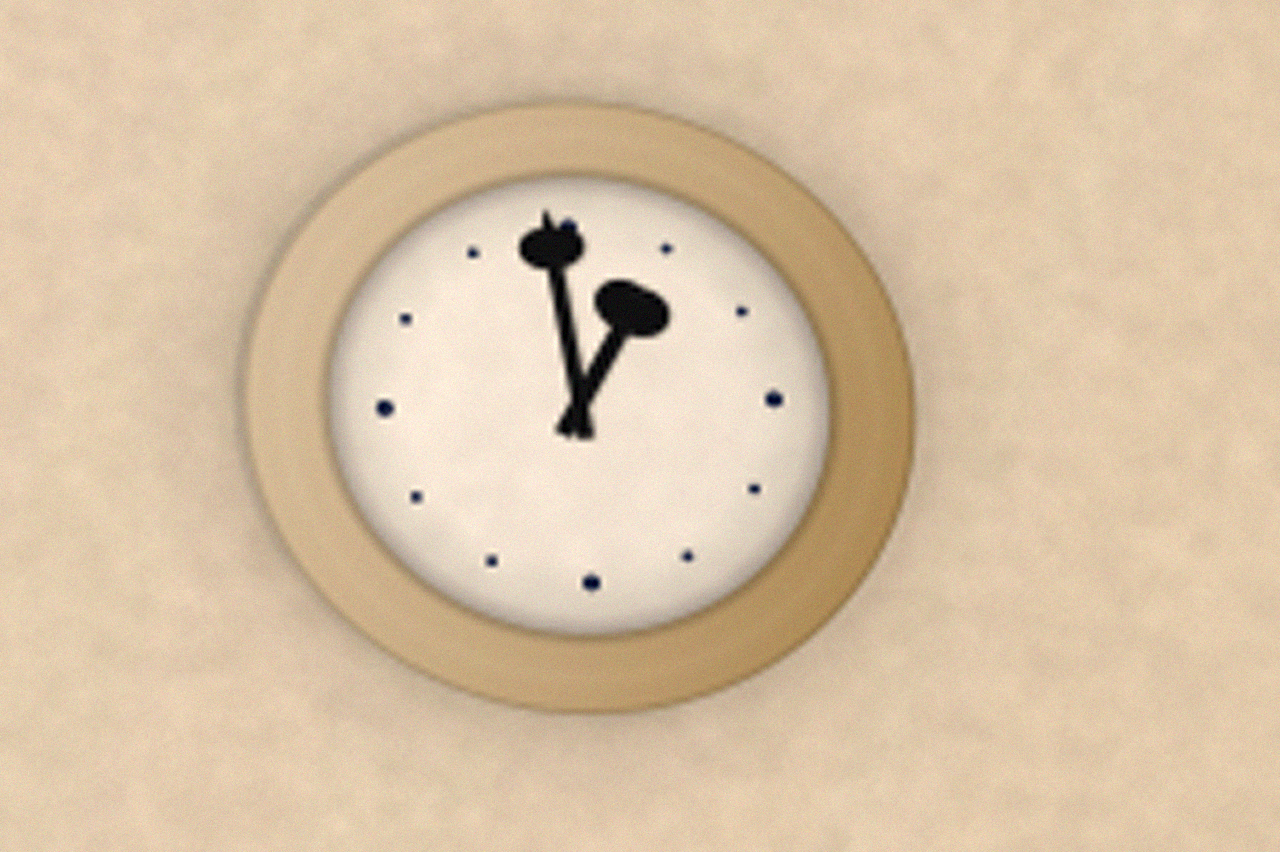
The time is h=12 m=59
